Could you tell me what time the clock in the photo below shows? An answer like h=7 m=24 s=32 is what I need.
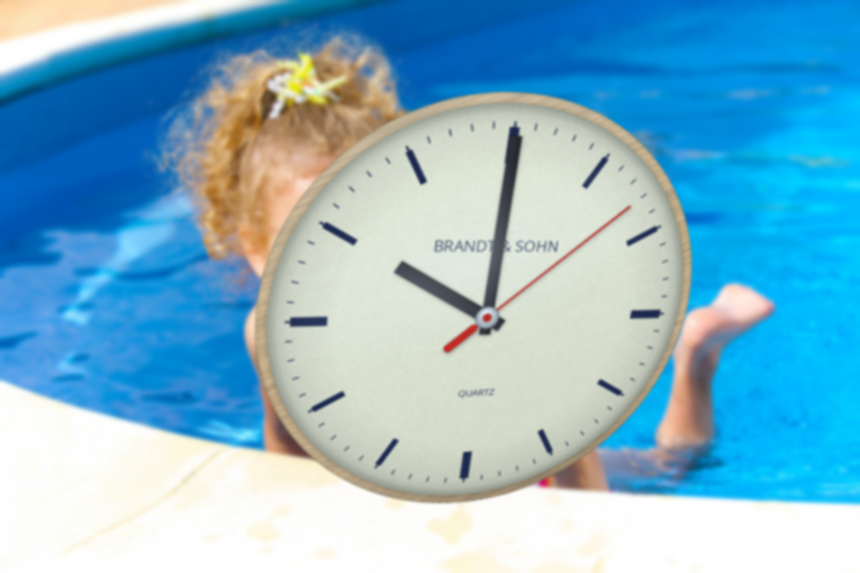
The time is h=10 m=0 s=8
